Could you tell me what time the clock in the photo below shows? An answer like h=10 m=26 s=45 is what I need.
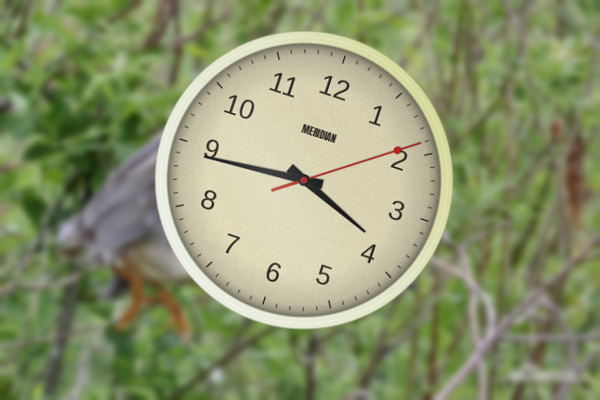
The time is h=3 m=44 s=9
